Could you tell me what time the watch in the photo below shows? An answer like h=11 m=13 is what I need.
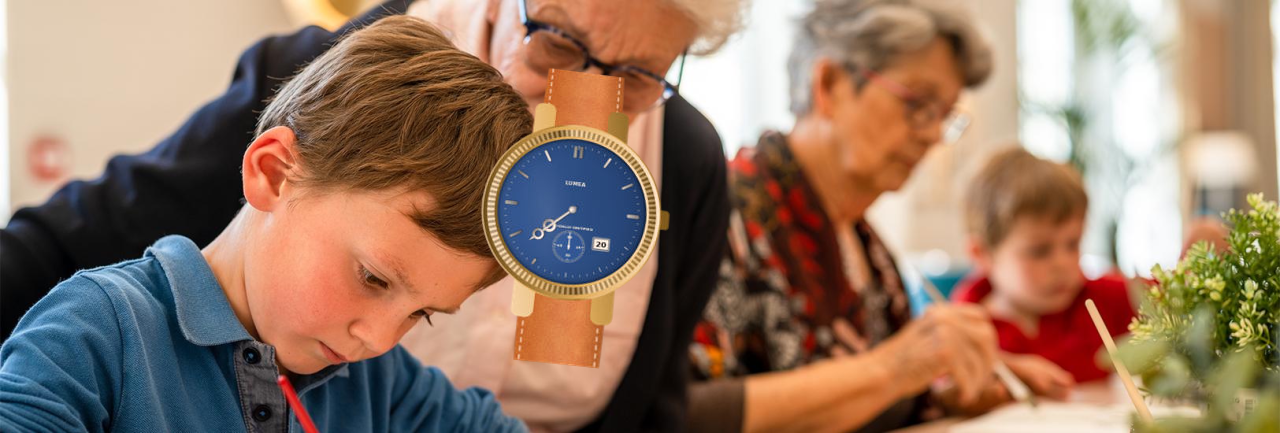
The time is h=7 m=38
